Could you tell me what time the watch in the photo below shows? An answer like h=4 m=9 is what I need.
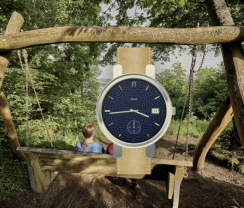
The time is h=3 m=44
